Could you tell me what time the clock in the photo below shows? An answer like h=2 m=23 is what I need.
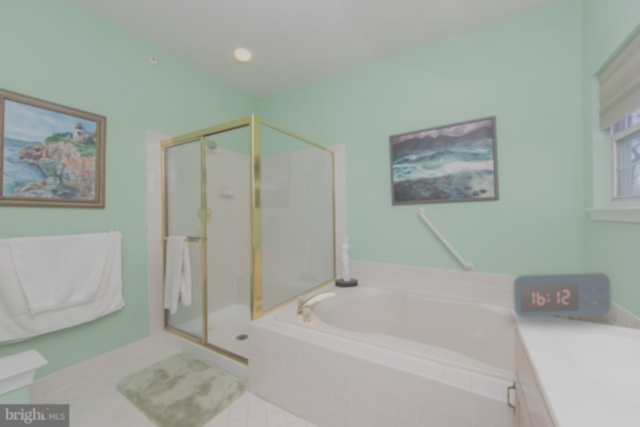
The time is h=16 m=12
